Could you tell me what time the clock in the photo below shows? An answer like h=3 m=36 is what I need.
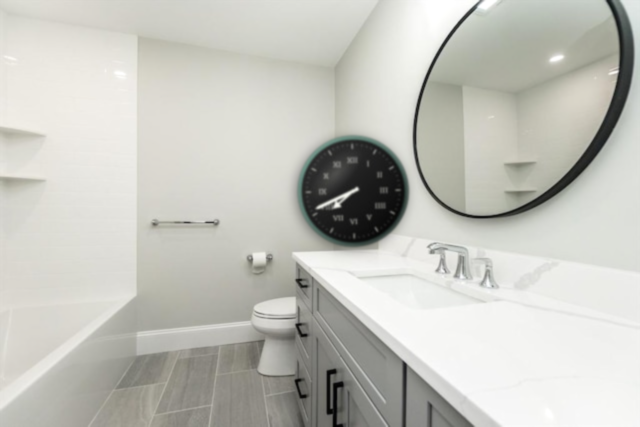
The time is h=7 m=41
